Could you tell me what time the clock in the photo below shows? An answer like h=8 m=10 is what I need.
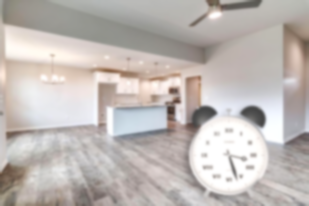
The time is h=3 m=27
